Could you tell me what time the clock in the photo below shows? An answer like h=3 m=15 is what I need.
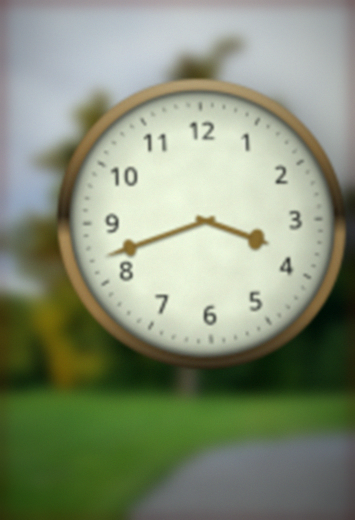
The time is h=3 m=42
